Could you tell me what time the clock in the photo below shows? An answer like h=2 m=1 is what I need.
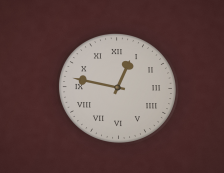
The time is h=12 m=47
